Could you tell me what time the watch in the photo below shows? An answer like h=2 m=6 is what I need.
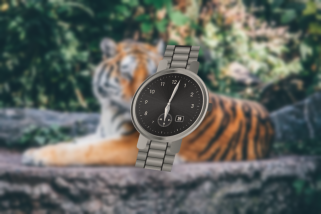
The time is h=6 m=2
